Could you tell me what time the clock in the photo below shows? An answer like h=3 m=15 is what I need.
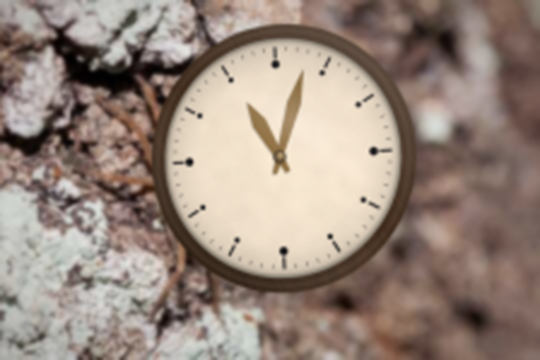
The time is h=11 m=3
